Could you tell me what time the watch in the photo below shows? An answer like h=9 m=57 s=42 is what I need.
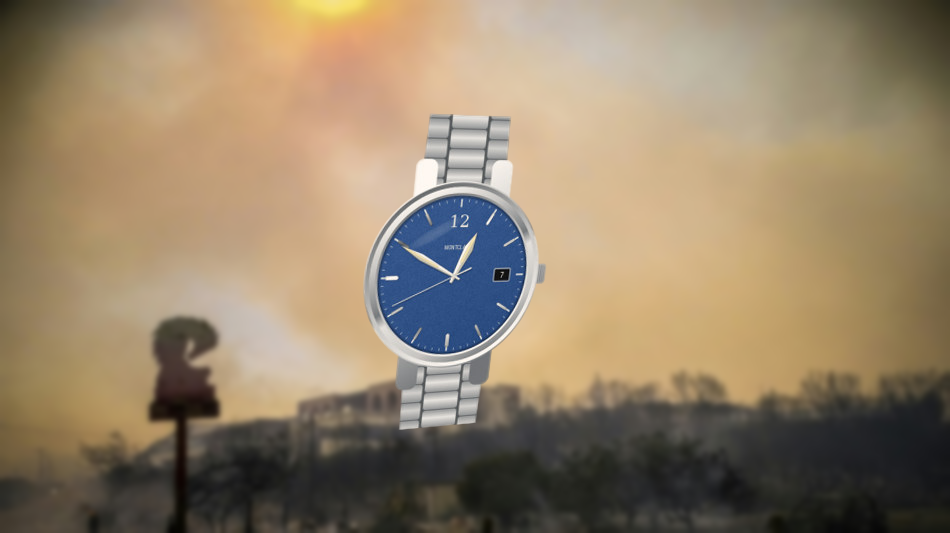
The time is h=12 m=49 s=41
